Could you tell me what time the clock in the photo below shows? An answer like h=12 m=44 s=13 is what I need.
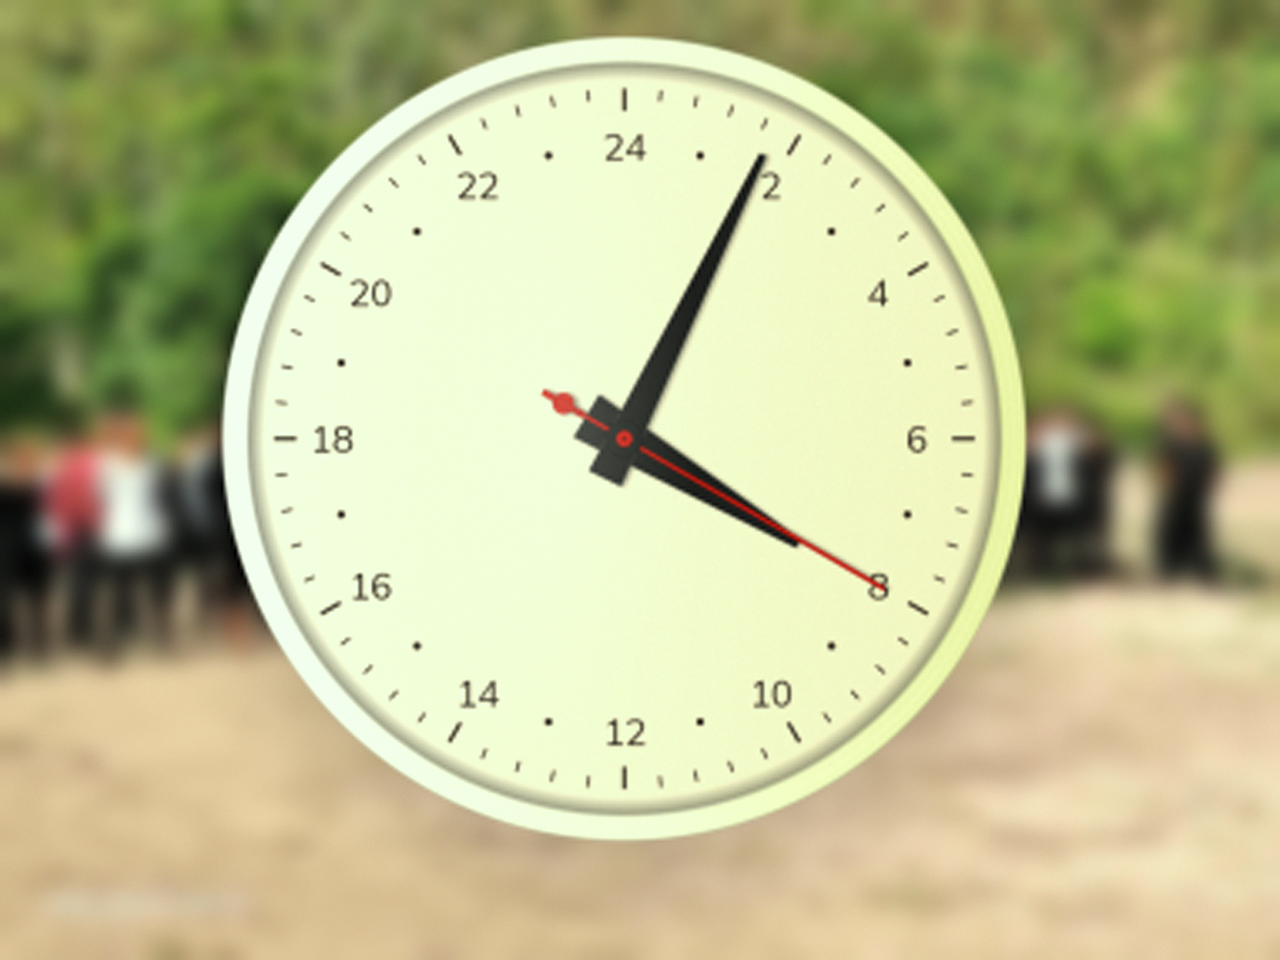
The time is h=8 m=4 s=20
